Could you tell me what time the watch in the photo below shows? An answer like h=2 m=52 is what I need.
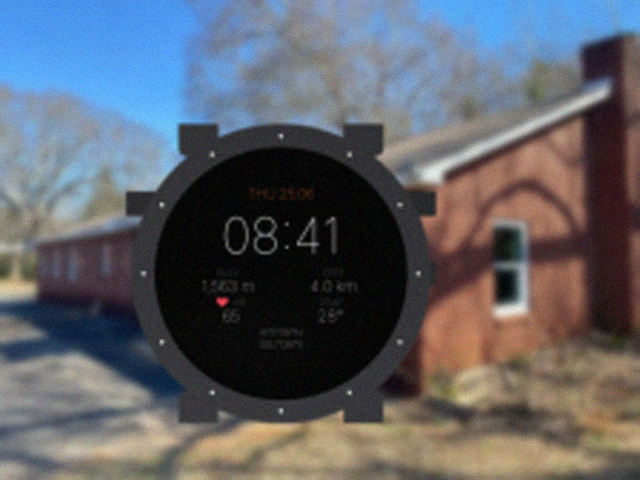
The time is h=8 m=41
